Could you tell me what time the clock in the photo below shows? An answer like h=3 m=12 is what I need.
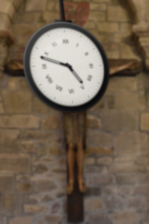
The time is h=4 m=48
